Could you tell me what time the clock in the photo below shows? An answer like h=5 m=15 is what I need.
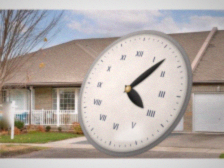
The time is h=4 m=7
